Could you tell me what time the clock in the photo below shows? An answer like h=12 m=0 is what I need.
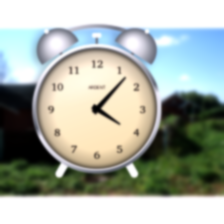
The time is h=4 m=7
